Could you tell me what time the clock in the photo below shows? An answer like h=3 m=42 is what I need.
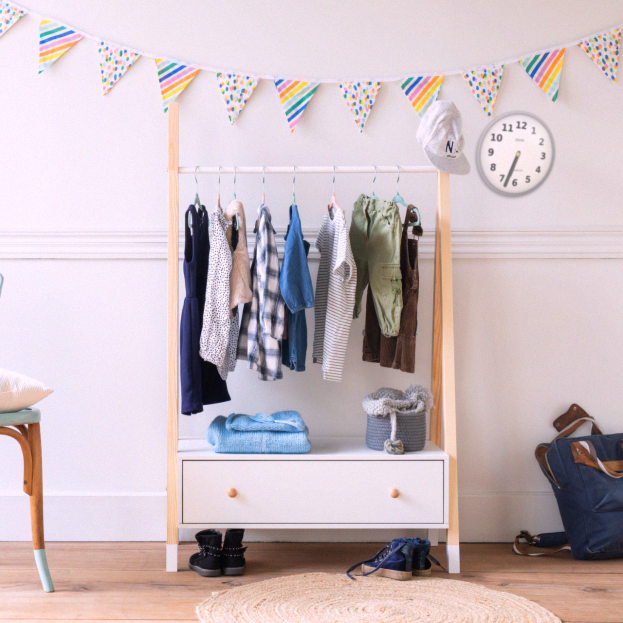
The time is h=6 m=33
